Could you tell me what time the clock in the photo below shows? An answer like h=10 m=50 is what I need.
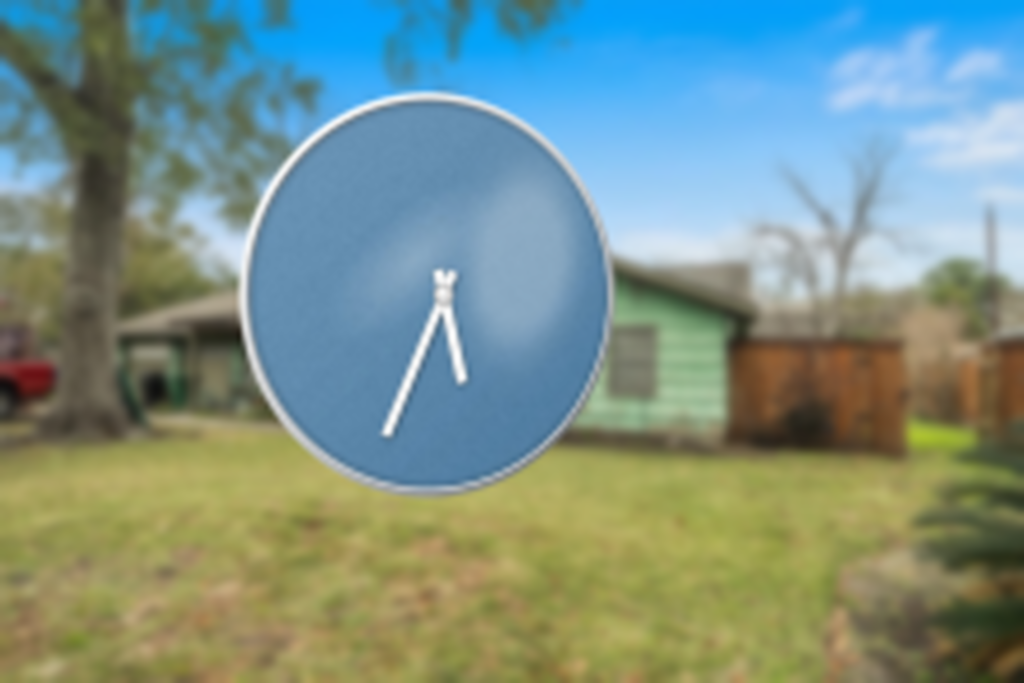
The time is h=5 m=34
